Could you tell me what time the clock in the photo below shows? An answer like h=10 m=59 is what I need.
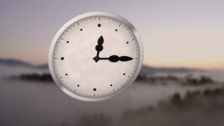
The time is h=12 m=15
